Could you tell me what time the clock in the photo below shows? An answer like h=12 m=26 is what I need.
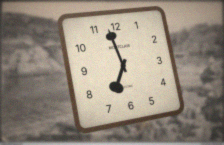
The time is h=6 m=58
